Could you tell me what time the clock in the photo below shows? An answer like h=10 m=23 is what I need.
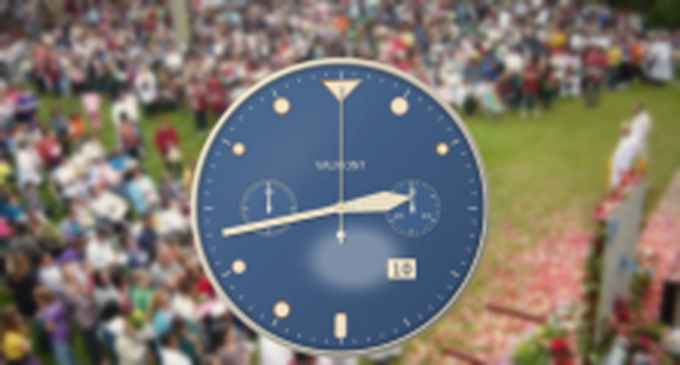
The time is h=2 m=43
